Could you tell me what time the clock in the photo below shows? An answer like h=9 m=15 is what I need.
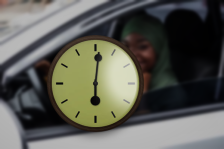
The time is h=6 m=1
